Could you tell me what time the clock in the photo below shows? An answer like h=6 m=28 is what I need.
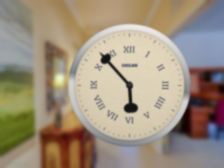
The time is h=5 m=53
